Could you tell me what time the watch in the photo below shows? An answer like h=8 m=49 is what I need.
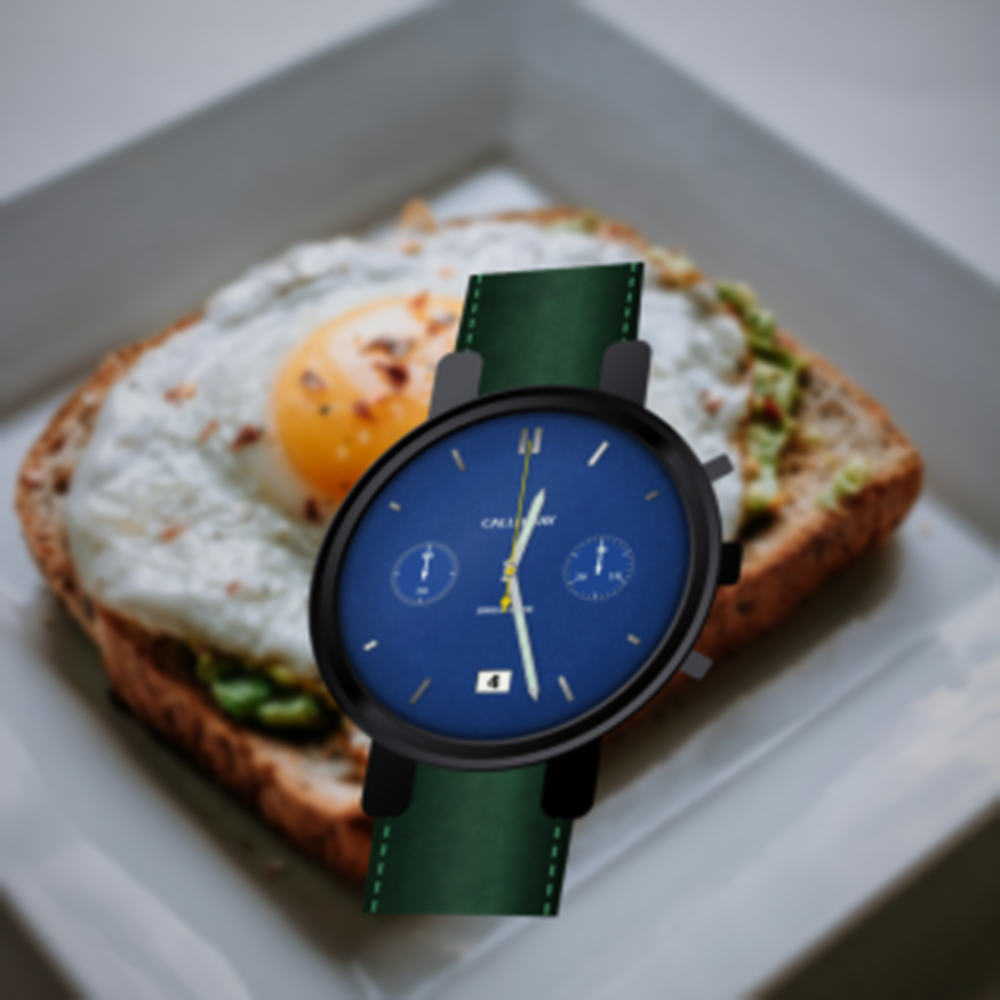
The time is h=12 m=27
